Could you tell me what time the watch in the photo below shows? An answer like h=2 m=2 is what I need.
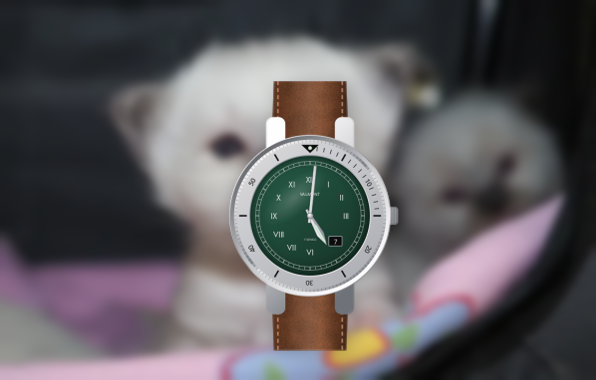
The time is h=5 m=1
